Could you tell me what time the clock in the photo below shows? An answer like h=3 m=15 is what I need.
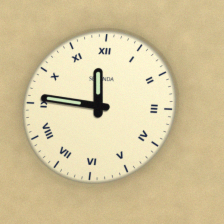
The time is h=11 m=46
